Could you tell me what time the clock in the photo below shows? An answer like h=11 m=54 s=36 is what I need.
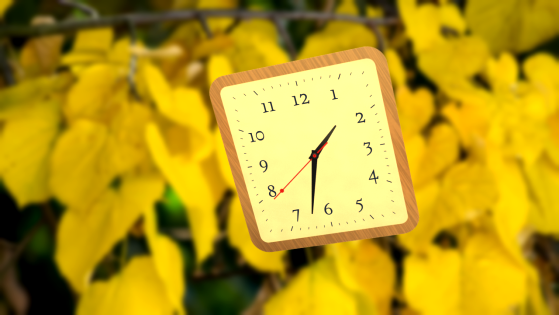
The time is h=1 m=32 s=39
